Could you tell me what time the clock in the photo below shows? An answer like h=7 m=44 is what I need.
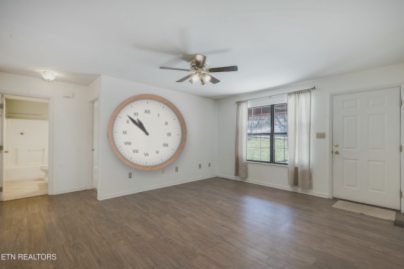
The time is h=10 m=52
